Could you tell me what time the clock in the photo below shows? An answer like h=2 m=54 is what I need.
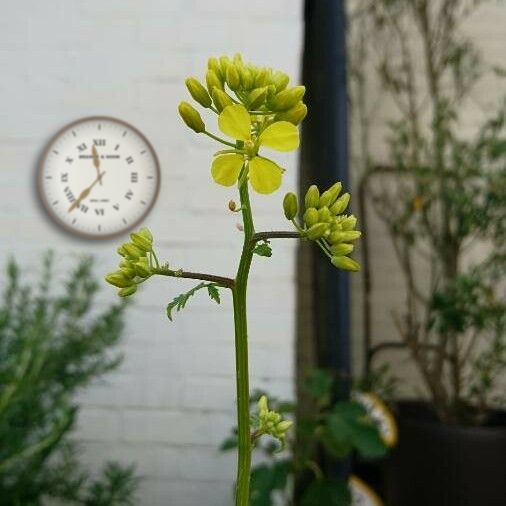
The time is h=11 m=37
